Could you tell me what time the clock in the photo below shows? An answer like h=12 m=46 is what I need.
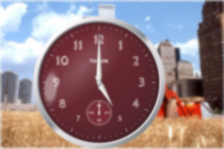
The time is h=5 m=0
